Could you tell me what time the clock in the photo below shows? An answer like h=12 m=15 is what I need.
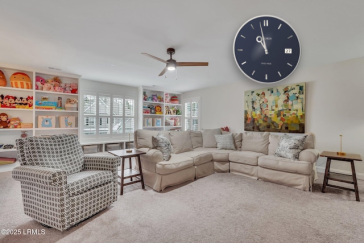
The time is h=10 m=58
